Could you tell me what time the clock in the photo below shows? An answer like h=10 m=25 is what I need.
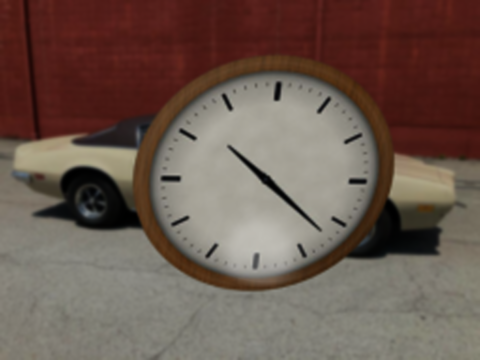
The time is h=10 m=22
